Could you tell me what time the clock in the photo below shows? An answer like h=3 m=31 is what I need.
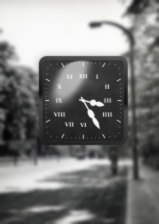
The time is h=3 m=25
